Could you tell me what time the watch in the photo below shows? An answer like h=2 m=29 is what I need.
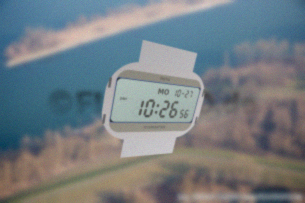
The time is h=10 m=26
